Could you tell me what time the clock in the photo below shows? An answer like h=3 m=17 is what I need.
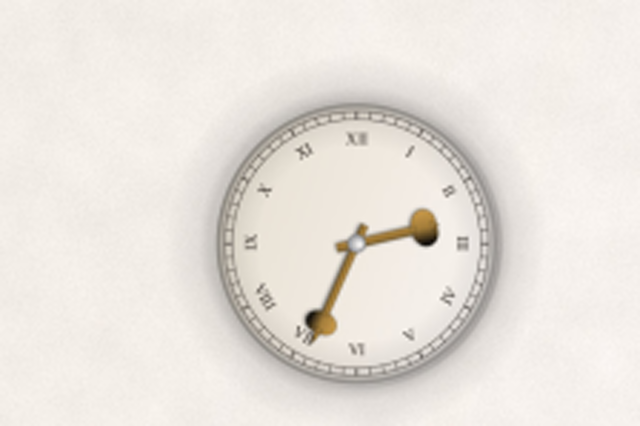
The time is h=2 m=34
